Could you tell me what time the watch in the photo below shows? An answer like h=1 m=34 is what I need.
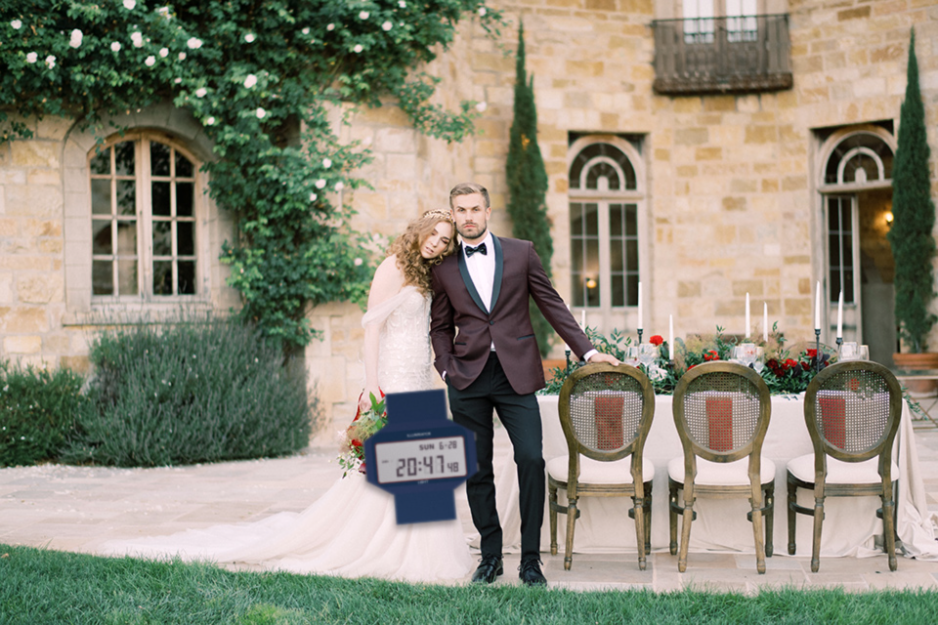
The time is h=20 m=47
